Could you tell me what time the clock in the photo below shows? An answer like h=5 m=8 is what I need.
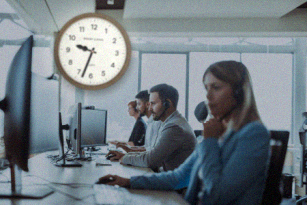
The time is h=9 m=33
